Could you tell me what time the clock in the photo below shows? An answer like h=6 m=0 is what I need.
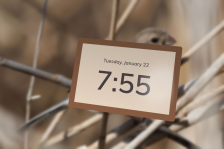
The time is h=7 m=55
